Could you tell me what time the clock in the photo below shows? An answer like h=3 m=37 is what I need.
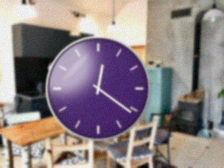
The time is h=12 m=21
